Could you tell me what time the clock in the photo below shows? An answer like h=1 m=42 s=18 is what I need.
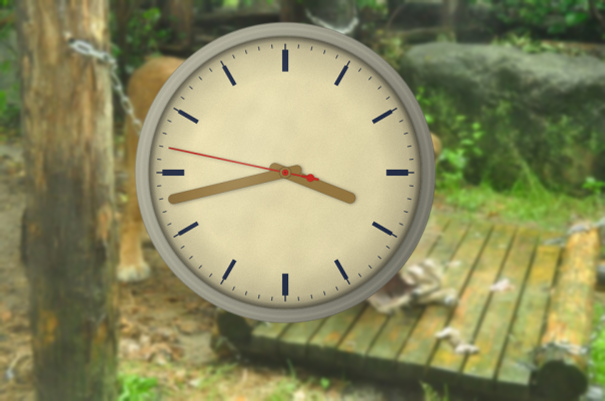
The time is h=3 m=42 s=47
